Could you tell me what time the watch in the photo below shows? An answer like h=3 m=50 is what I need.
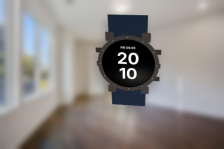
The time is h=20 m=10
